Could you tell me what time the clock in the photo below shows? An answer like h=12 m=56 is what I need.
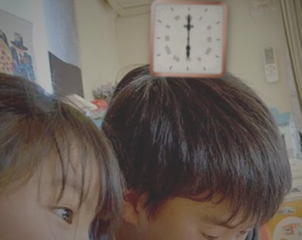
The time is h=6 m=0
